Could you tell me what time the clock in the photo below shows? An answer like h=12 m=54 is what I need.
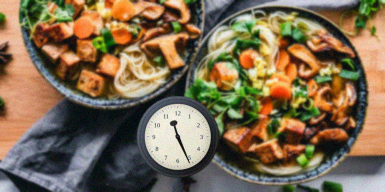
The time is h=11 m=26
